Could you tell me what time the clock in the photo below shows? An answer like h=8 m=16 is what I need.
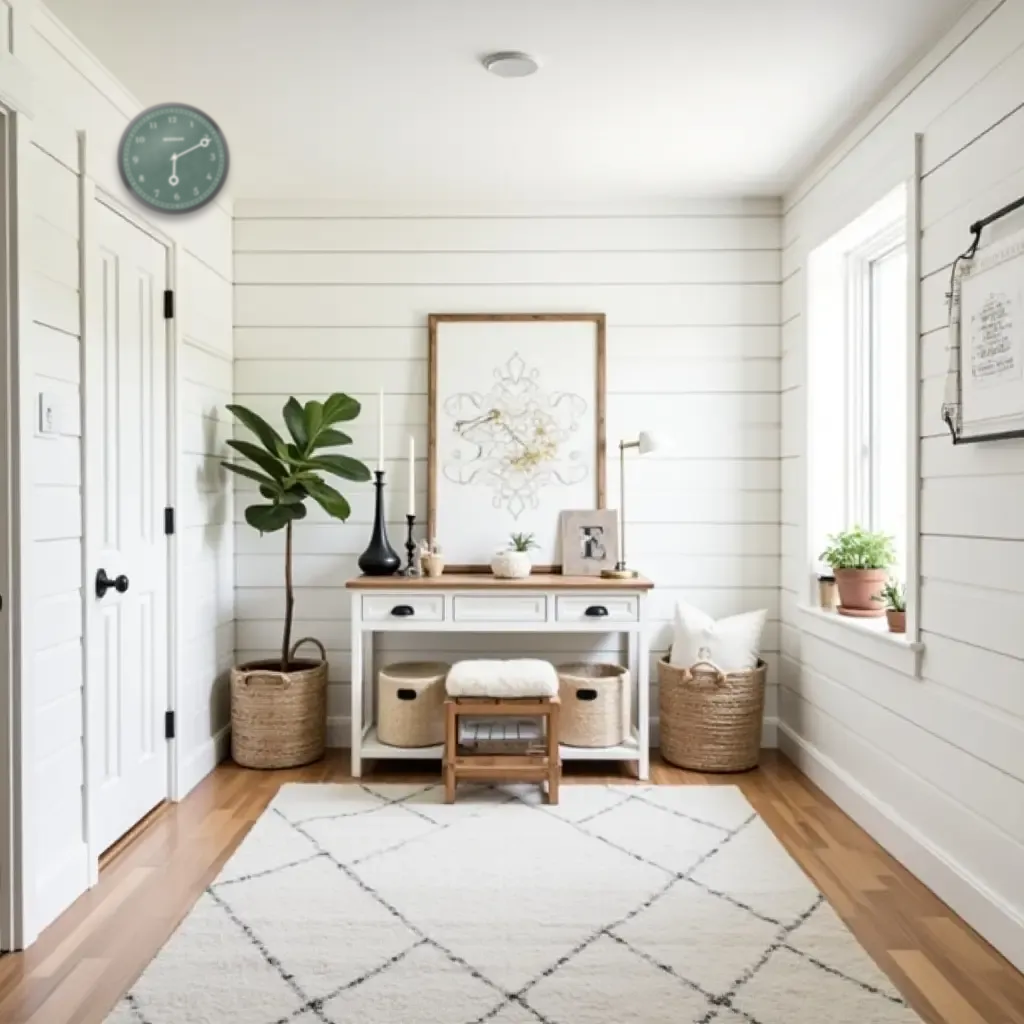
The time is h=6 m=11
